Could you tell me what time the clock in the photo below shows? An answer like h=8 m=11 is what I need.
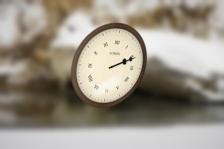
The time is h=2 m=11
